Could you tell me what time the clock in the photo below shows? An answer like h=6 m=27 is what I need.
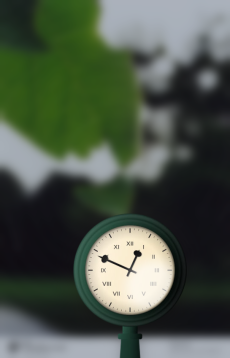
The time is h=12 m=49
